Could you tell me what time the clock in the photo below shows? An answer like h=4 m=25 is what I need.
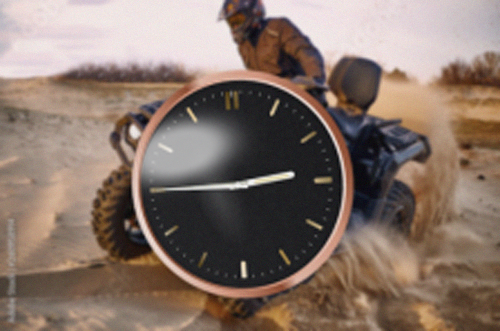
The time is h=2 m=45
